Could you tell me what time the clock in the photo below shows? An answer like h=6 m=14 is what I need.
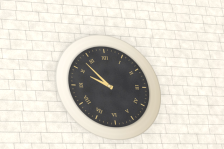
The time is h=9 m=53
